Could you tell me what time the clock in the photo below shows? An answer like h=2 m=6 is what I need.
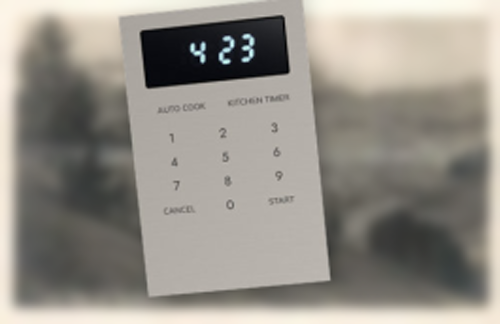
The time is h=4 m=23
